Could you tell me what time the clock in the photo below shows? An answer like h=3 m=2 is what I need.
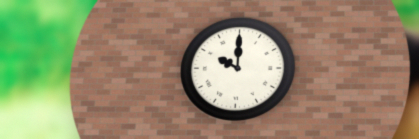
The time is h=10 m=0
